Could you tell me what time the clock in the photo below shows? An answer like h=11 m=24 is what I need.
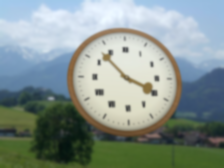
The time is h=3 m=53
